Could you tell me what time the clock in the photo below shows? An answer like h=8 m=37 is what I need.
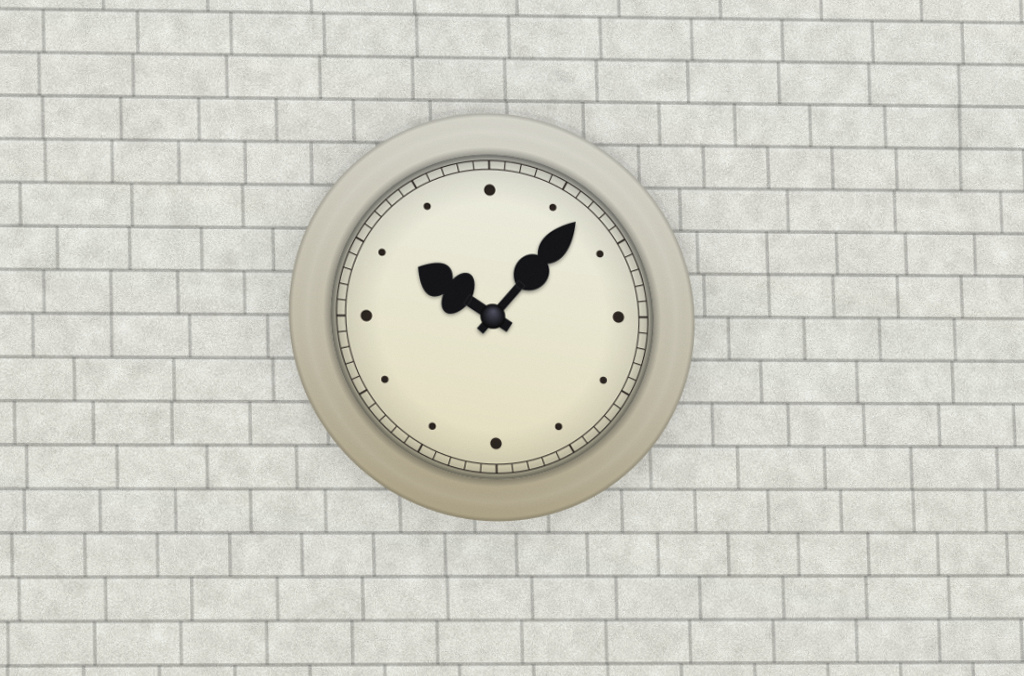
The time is h=10 m=7
